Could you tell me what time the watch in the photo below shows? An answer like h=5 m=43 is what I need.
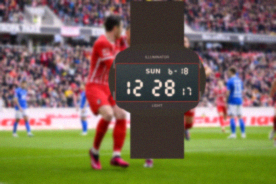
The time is h=12 m=28
